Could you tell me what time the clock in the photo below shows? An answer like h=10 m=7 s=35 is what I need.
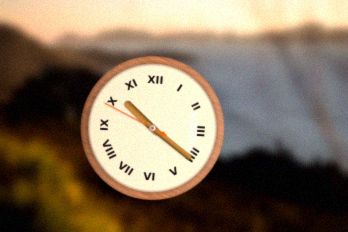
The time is h=10 m=20 s=49
